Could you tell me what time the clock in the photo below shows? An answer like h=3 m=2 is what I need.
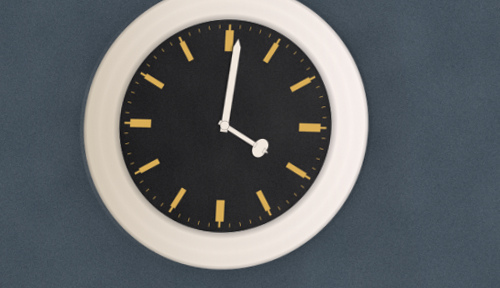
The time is h=4 m=1
